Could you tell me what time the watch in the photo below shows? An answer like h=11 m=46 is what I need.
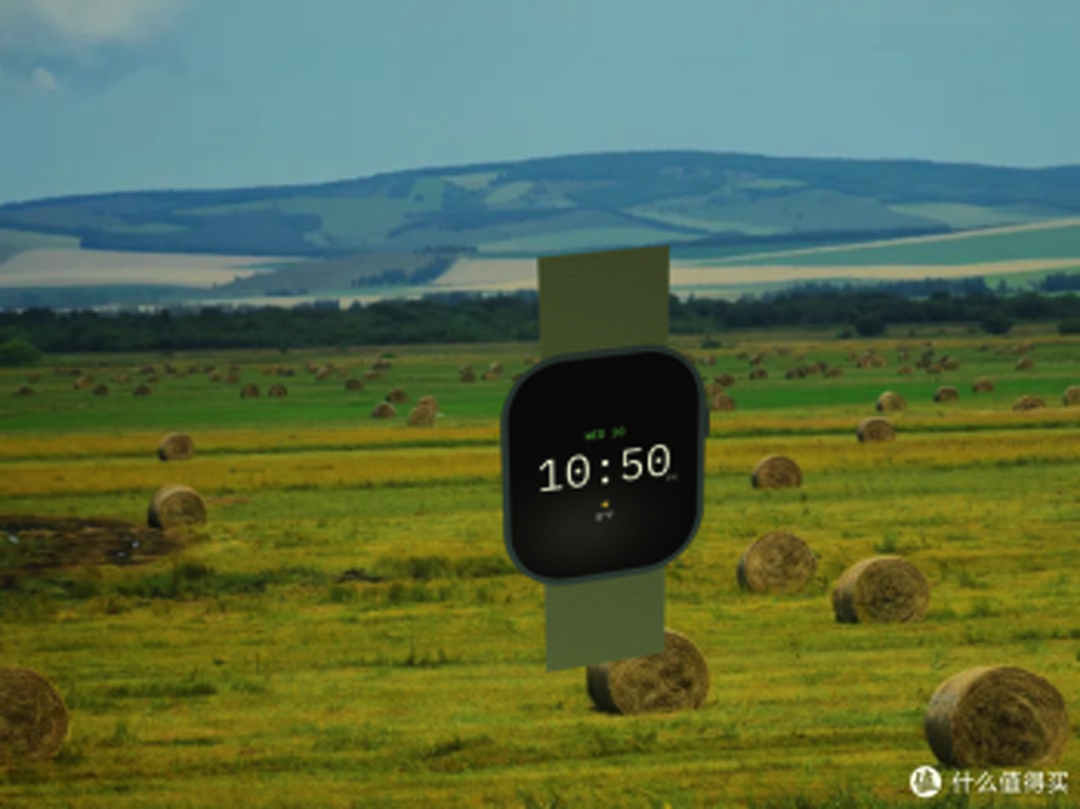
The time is h=10 m=50
